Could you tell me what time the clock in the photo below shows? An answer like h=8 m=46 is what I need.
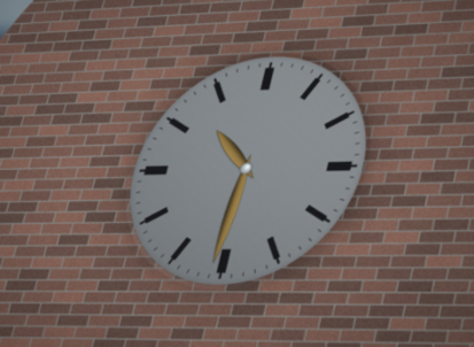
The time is h=10 m=31
